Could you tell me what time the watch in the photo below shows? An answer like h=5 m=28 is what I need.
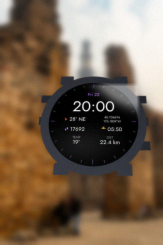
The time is h=20 m=0
